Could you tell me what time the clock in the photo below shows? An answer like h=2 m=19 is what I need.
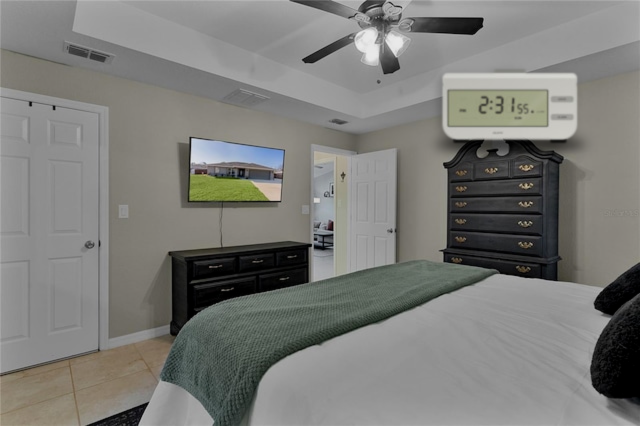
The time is h=2 m=31
